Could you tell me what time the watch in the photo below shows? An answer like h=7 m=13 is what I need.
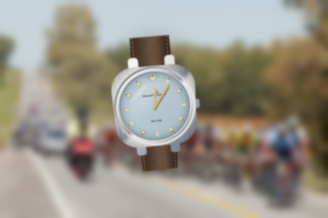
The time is h=12 m=6
